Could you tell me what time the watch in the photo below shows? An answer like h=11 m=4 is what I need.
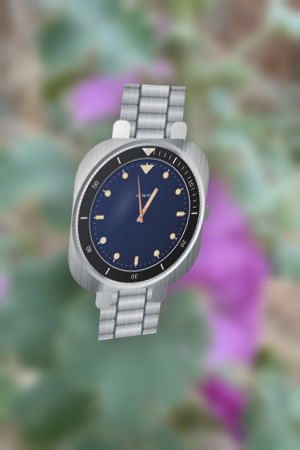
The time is h=12 m=58
